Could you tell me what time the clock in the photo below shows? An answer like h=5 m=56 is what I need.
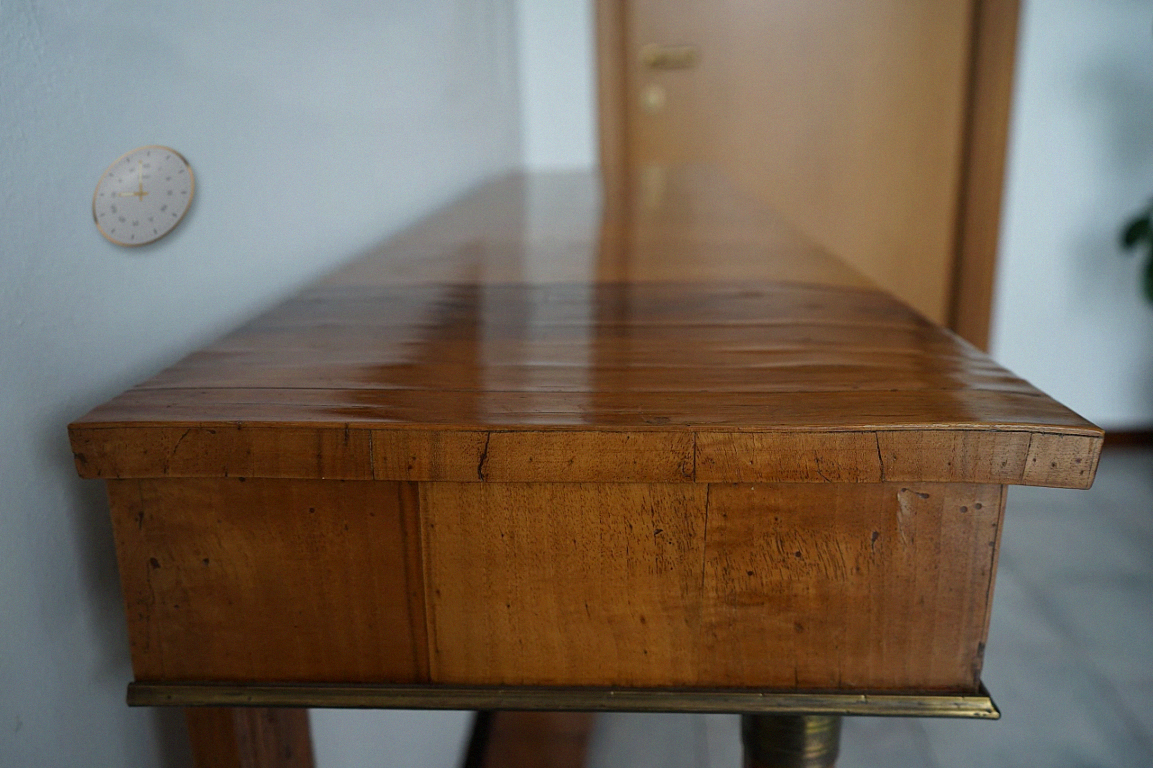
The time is h=8 m=58
